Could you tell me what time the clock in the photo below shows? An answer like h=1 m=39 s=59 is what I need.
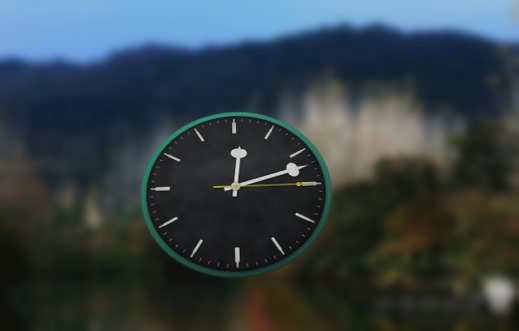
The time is h=12 m=12 s=15
